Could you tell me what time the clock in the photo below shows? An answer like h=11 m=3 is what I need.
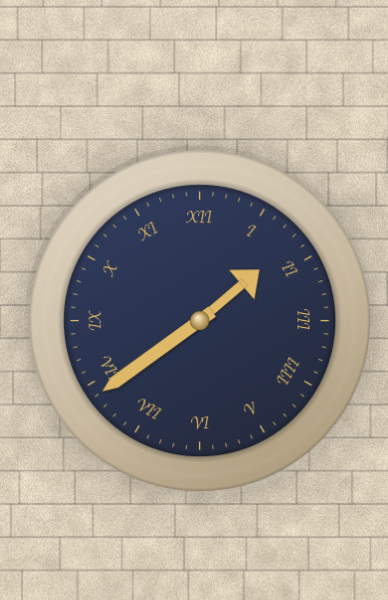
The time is h=1 m=39
